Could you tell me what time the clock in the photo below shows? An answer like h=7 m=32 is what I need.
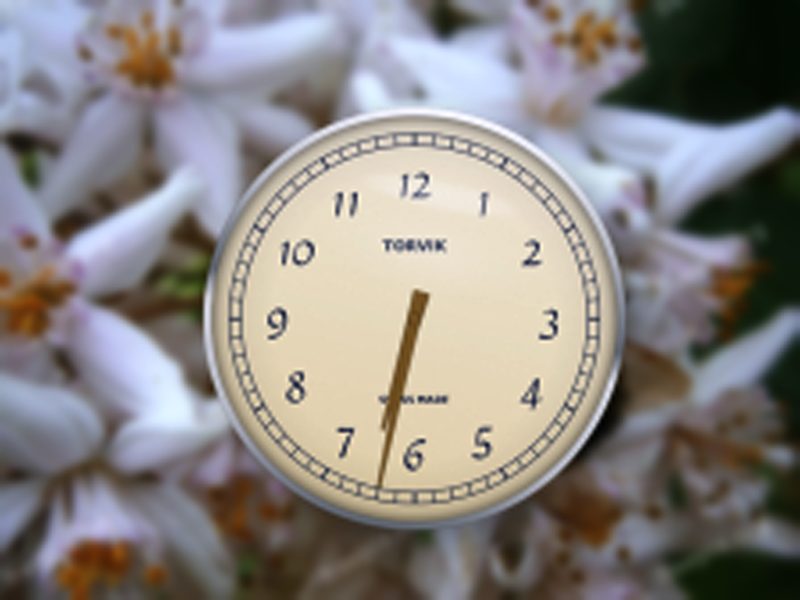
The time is h=6 m=32
